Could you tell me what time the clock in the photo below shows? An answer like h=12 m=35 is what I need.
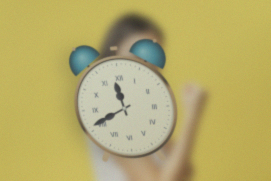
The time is h=11 m=41
